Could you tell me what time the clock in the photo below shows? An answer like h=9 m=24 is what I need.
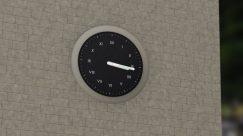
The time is h=3 m=16
